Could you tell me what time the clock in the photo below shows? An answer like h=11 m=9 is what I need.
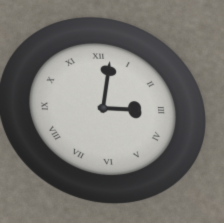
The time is h=3 m=2
